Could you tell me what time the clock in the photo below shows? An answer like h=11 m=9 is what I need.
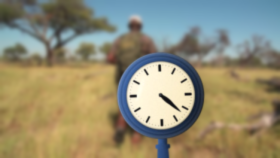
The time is h=4 m=22
